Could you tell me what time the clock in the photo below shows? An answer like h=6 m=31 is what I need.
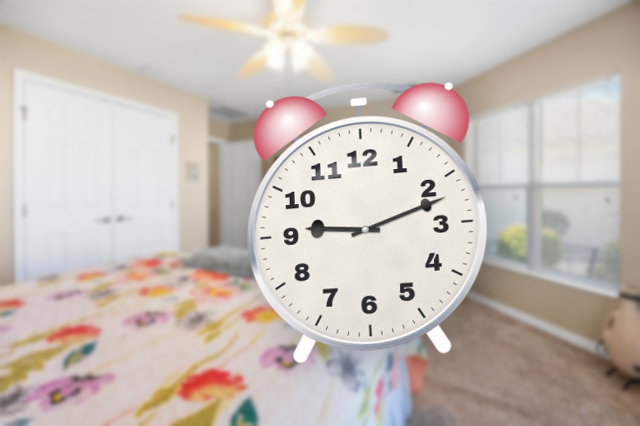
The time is h=9 m=12
